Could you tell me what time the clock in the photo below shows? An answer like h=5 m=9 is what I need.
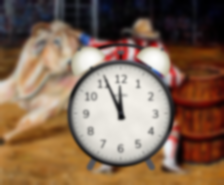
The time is h=11 m=56
